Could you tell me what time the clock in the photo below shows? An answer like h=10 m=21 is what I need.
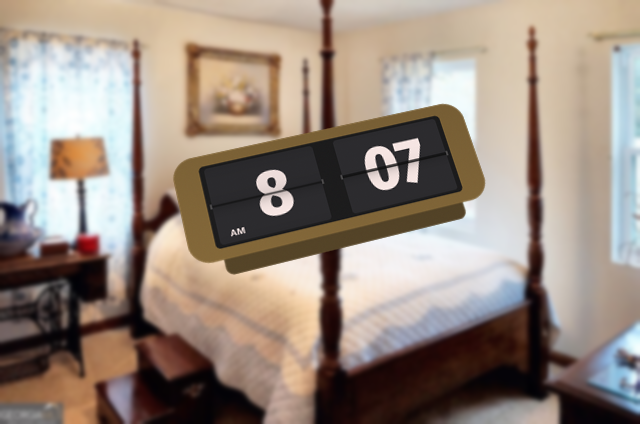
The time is h=8 m=7
